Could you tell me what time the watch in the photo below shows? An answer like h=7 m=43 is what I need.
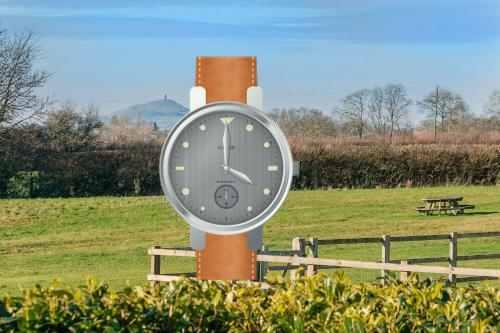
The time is h=4 m=0
